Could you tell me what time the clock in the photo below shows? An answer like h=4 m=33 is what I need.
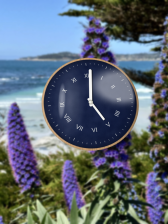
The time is h=5 m=1
